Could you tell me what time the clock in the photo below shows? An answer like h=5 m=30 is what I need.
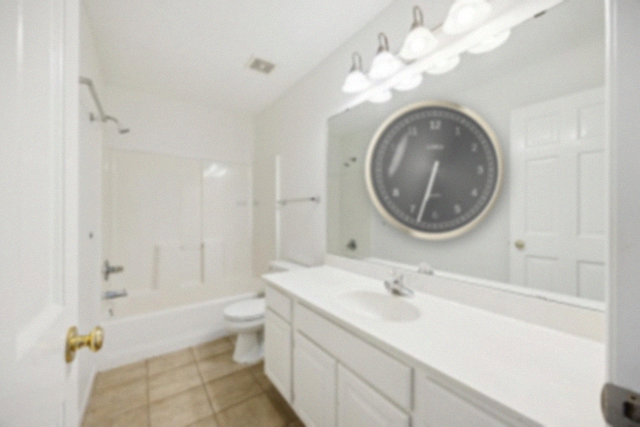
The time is h=6 m=33
